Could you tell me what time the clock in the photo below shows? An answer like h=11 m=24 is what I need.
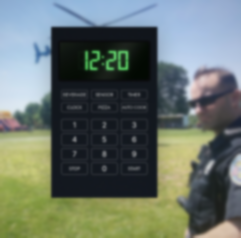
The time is h=12 m=20
